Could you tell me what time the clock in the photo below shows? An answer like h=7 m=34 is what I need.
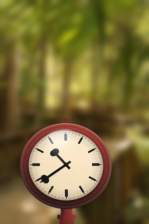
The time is h=10 m=39
